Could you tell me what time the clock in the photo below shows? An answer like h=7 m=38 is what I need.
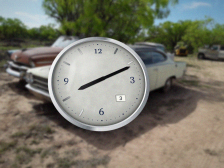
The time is h=8 m=11
